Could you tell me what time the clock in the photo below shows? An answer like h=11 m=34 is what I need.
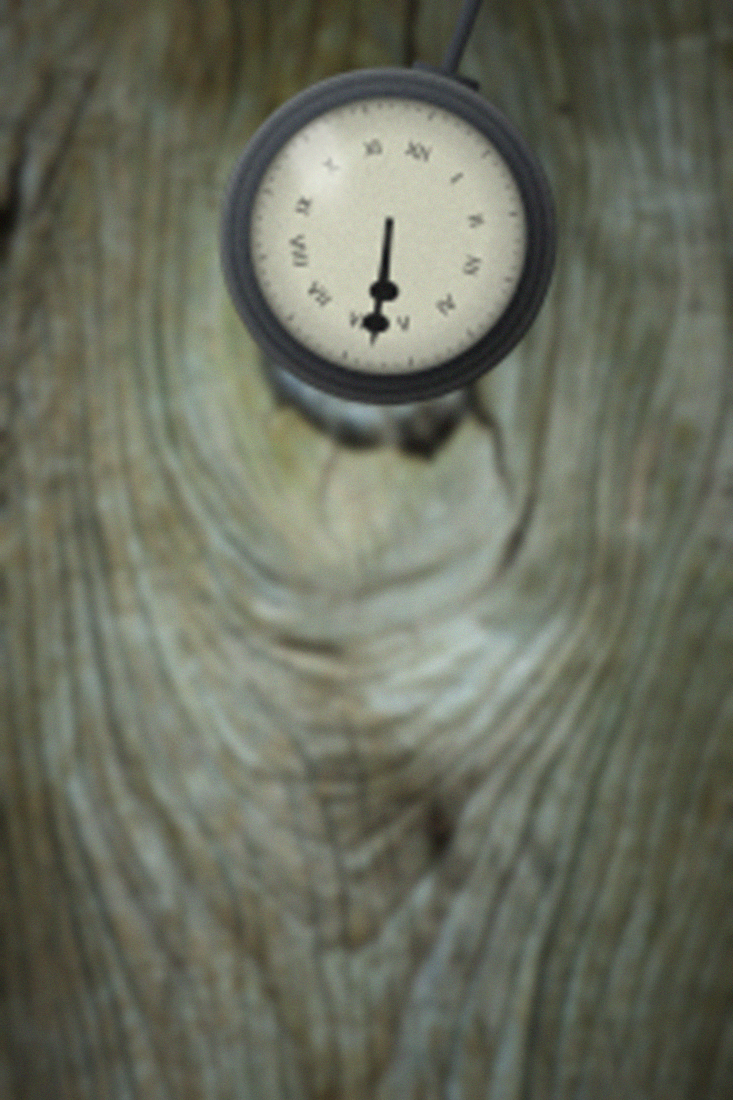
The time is h=5 m=28
